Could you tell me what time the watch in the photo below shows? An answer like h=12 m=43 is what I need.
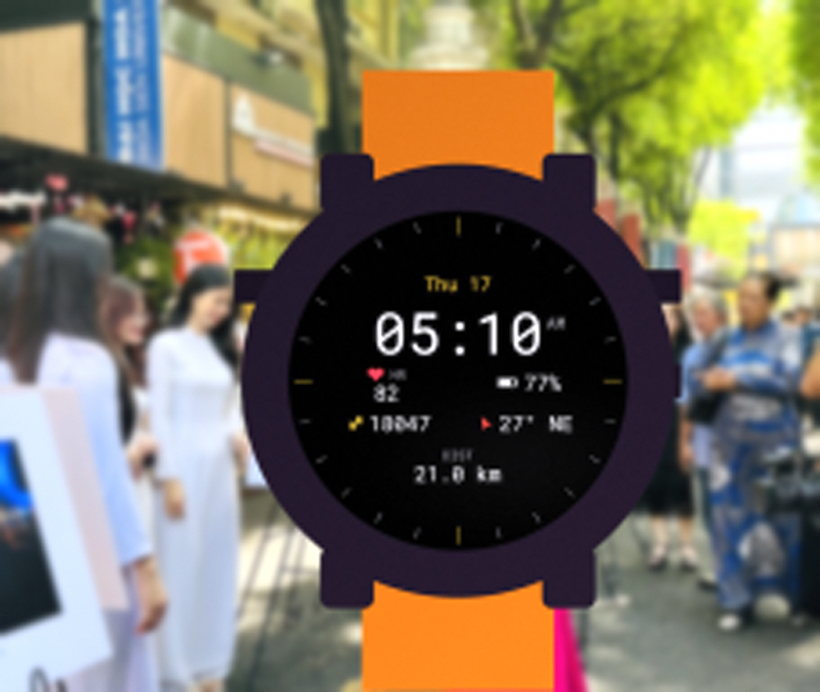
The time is h=5 m=10
